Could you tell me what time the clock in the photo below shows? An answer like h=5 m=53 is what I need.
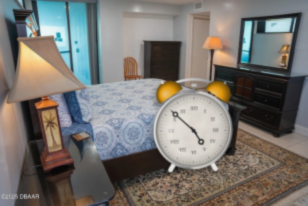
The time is h=4 m=52
